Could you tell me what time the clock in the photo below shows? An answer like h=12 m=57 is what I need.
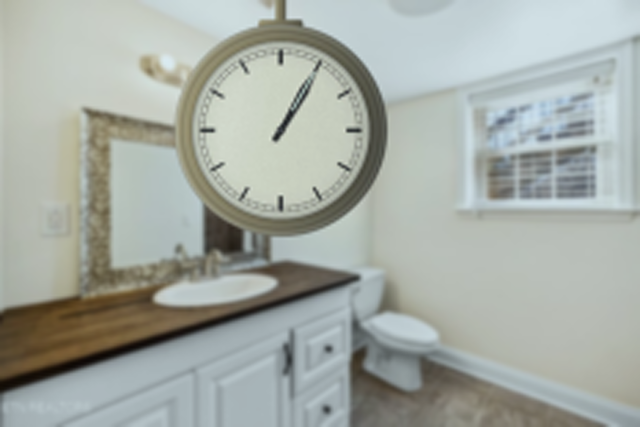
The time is h=1 m=5
